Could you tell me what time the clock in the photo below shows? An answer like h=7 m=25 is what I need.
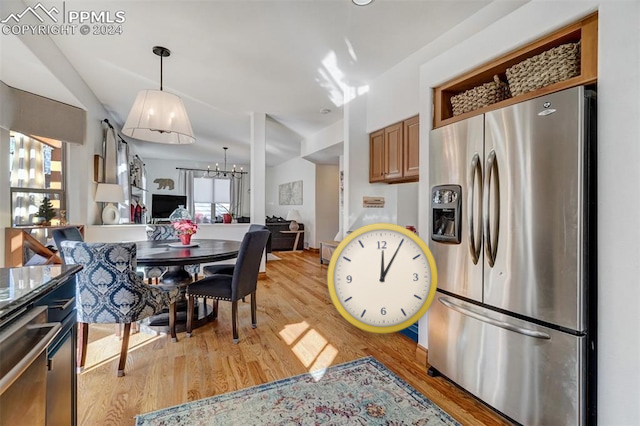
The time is h=12 m=5
